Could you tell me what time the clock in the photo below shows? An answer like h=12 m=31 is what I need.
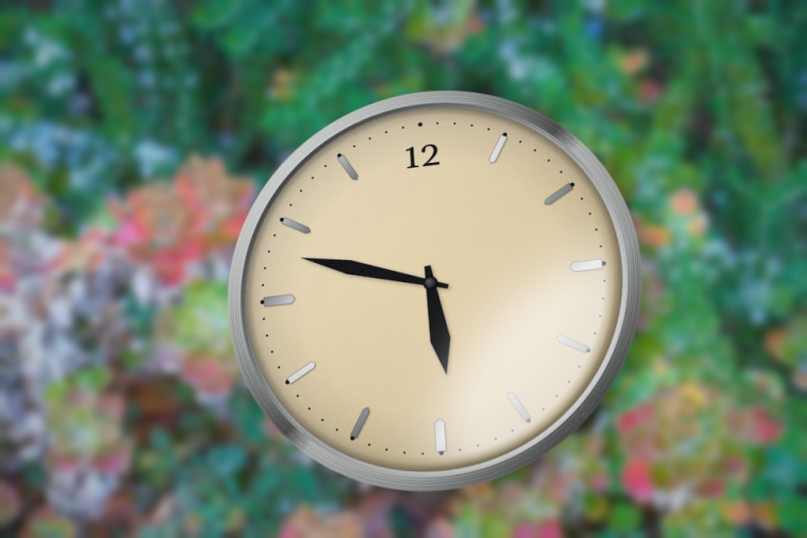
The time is h=5 m=48
